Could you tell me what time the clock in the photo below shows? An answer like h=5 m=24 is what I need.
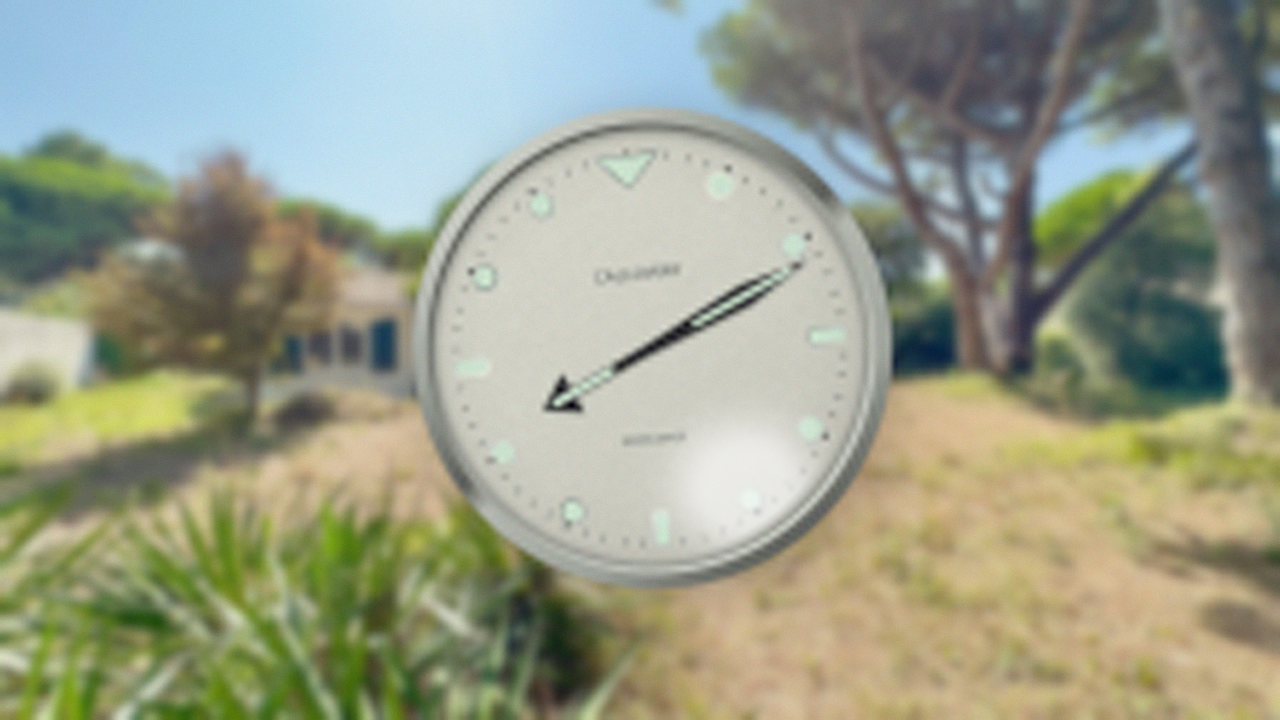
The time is h=8 m=11
